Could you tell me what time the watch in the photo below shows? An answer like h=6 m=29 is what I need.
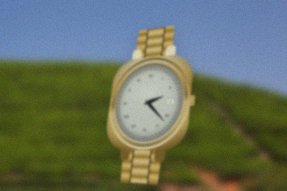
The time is h=2 m=22
